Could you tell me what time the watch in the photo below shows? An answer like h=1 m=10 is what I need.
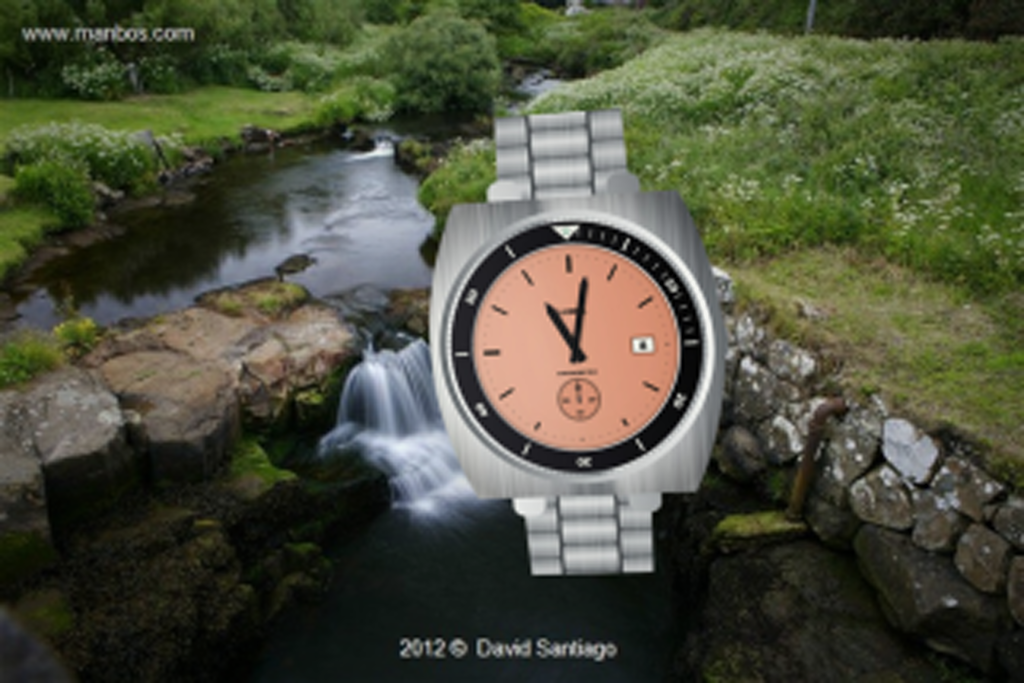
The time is h=11 m=2
